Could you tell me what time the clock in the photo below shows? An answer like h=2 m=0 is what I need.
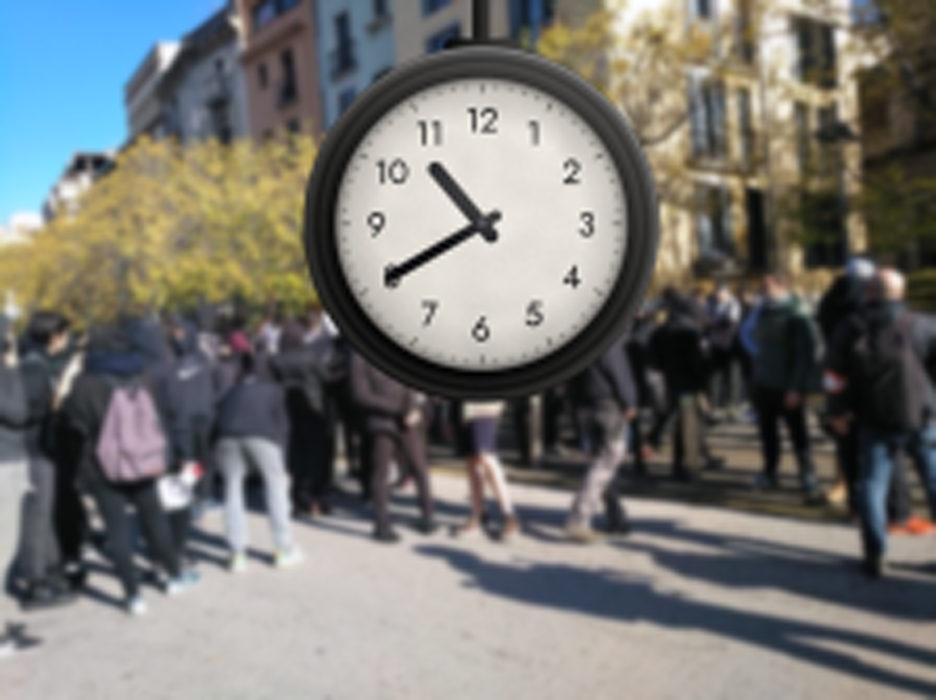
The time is h=10 m=40
